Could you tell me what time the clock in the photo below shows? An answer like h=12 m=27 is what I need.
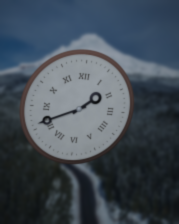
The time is h=1 m=41
